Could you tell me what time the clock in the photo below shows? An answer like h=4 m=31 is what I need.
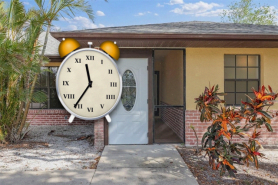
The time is h=11 m=36
